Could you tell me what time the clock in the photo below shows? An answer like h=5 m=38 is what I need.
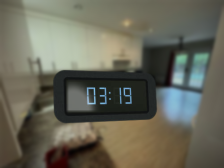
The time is h=3 m=19
